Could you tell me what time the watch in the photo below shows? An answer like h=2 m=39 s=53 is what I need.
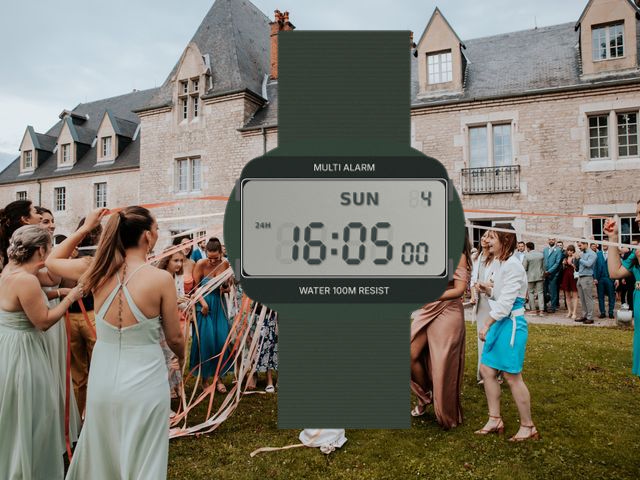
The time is h=16 m=5 s=0
